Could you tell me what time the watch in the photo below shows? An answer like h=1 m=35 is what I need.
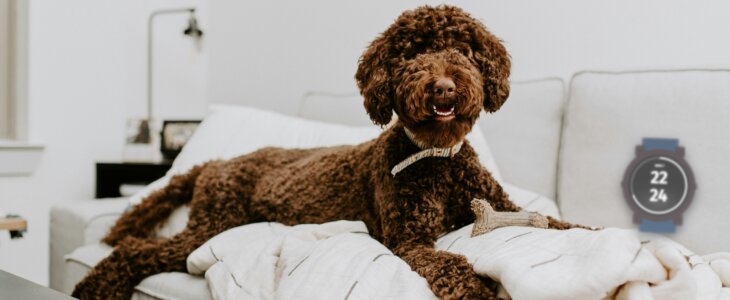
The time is h=22 m=24
